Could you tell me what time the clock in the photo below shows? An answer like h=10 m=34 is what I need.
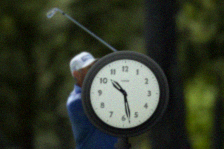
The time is h=10 m=28
